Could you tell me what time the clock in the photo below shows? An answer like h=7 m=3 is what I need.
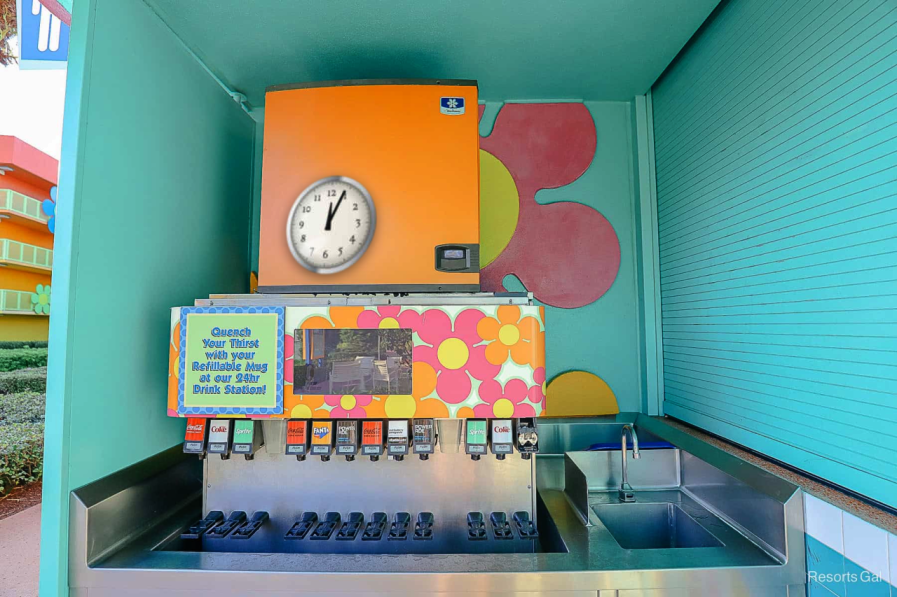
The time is h=12 m=4
